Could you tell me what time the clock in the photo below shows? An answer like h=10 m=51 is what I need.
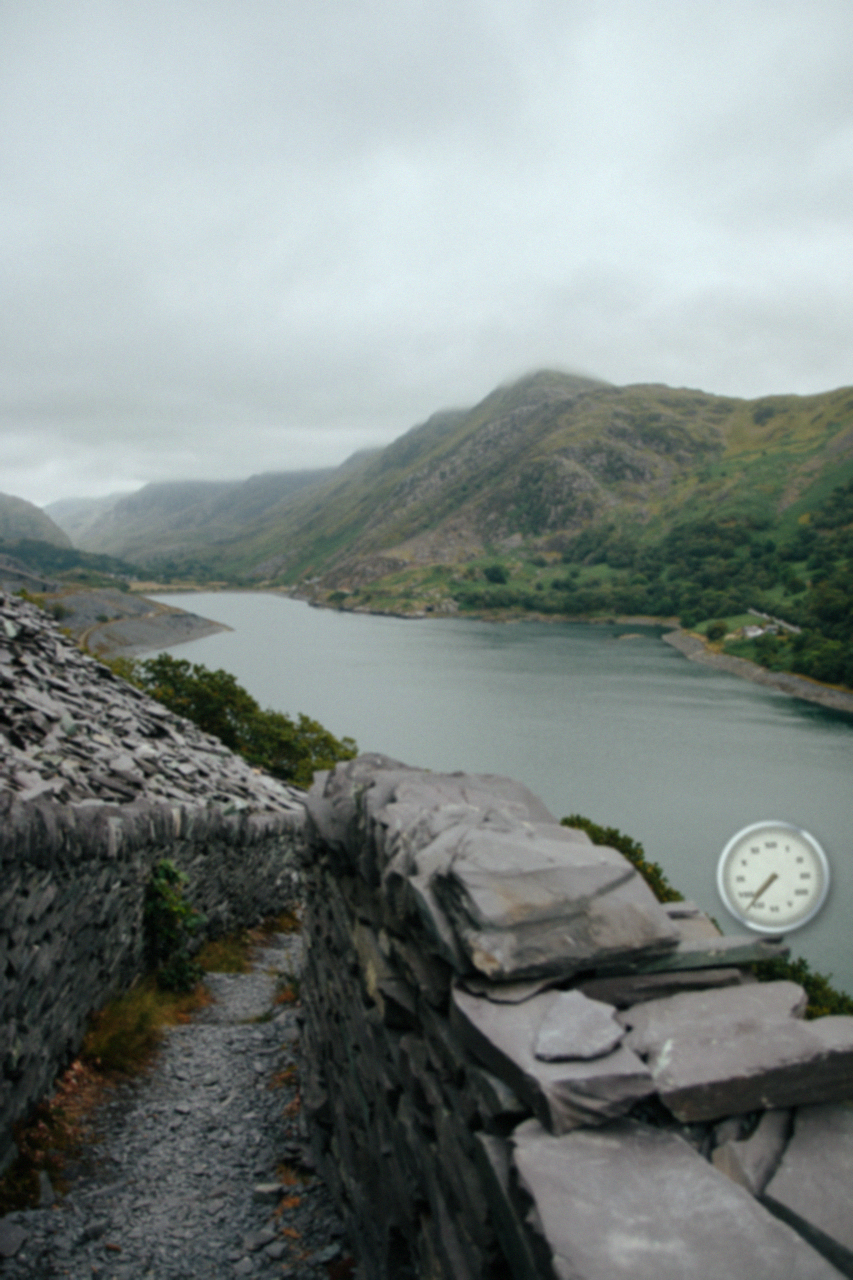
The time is h=7 m=37
